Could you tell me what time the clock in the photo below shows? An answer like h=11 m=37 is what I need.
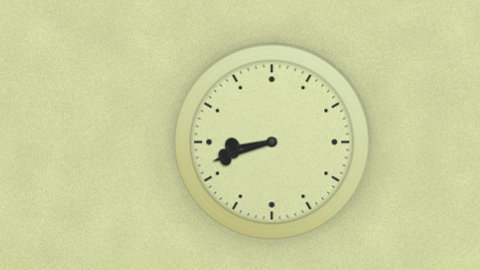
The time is h=8 m=42
